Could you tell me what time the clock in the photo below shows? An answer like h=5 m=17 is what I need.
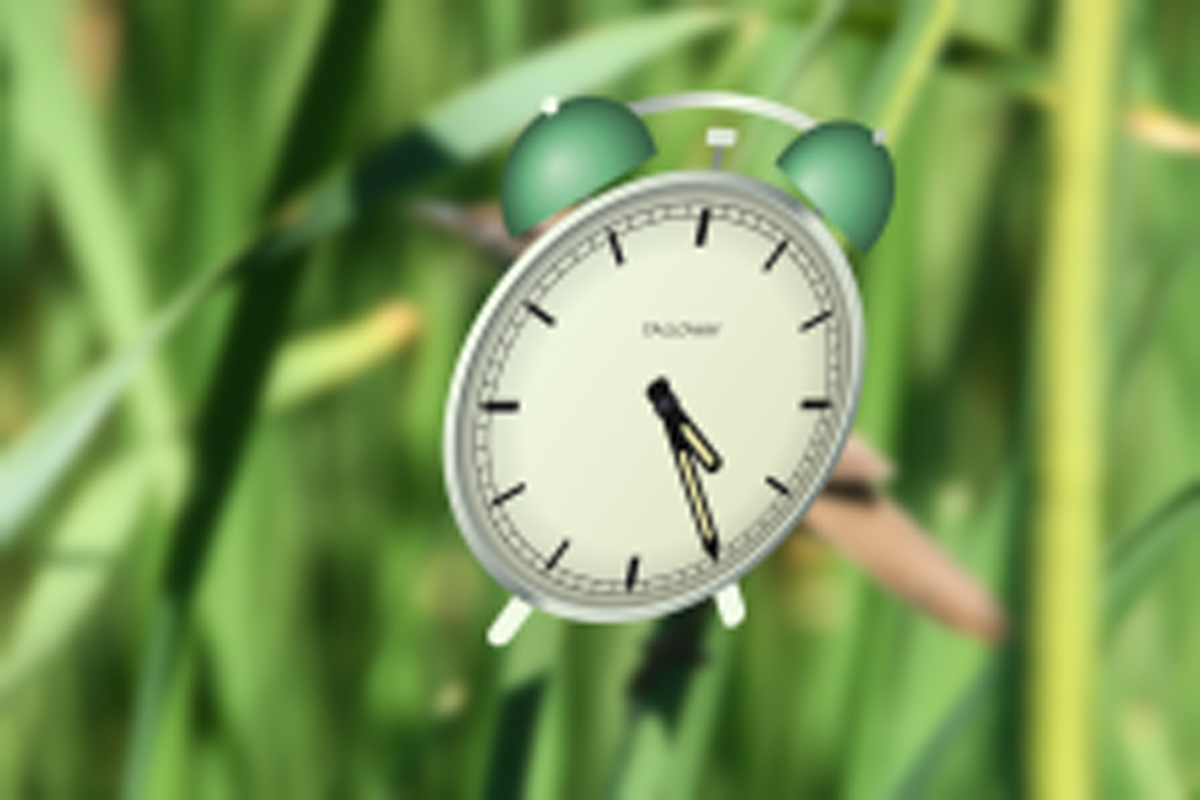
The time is h=4 m=25
